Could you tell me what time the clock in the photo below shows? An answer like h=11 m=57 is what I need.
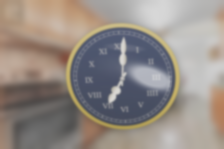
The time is h=7 m=1
